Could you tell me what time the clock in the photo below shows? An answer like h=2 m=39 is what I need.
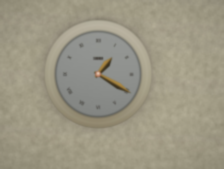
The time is h=1 m=20
